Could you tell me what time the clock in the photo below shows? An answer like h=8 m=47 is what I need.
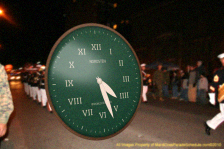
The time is h=4 m=27
